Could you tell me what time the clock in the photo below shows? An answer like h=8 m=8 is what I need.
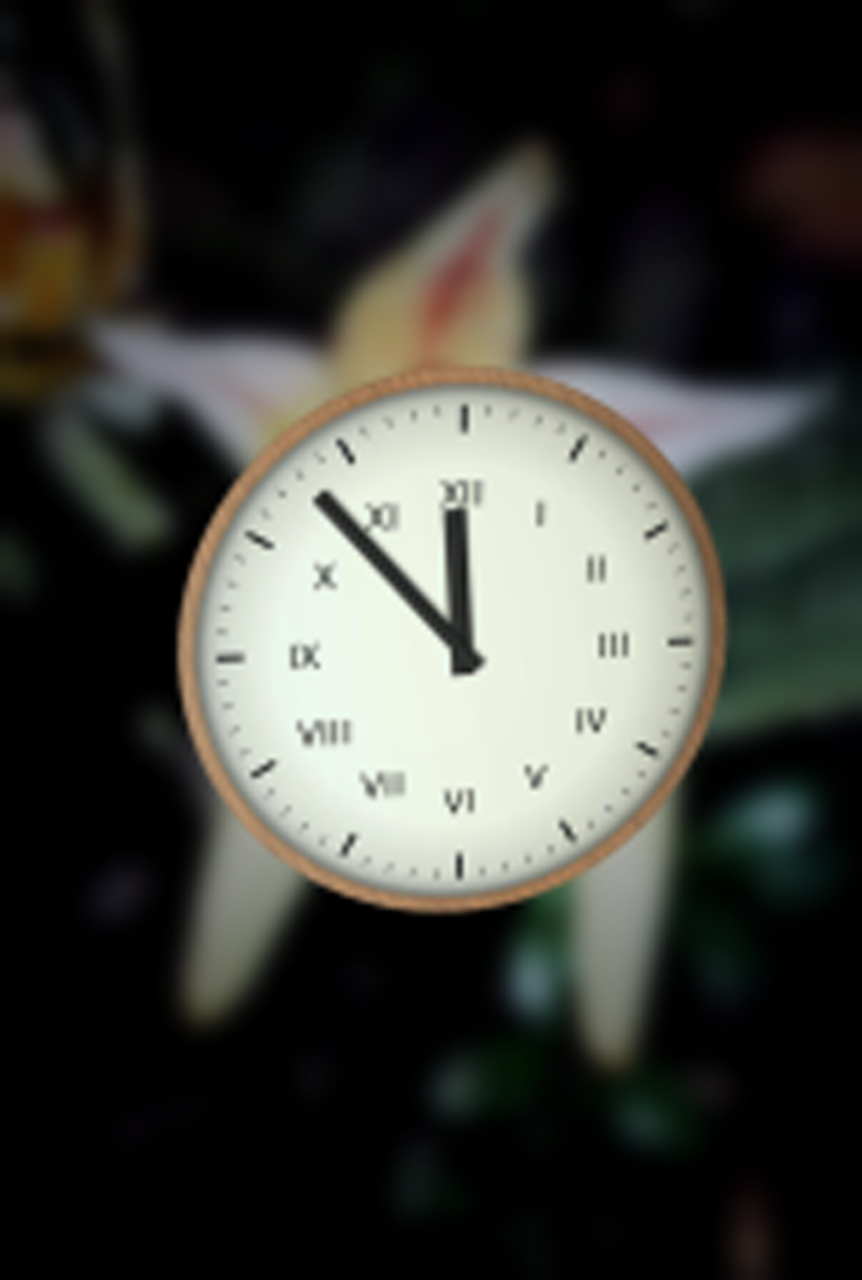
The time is h=11 m=53
